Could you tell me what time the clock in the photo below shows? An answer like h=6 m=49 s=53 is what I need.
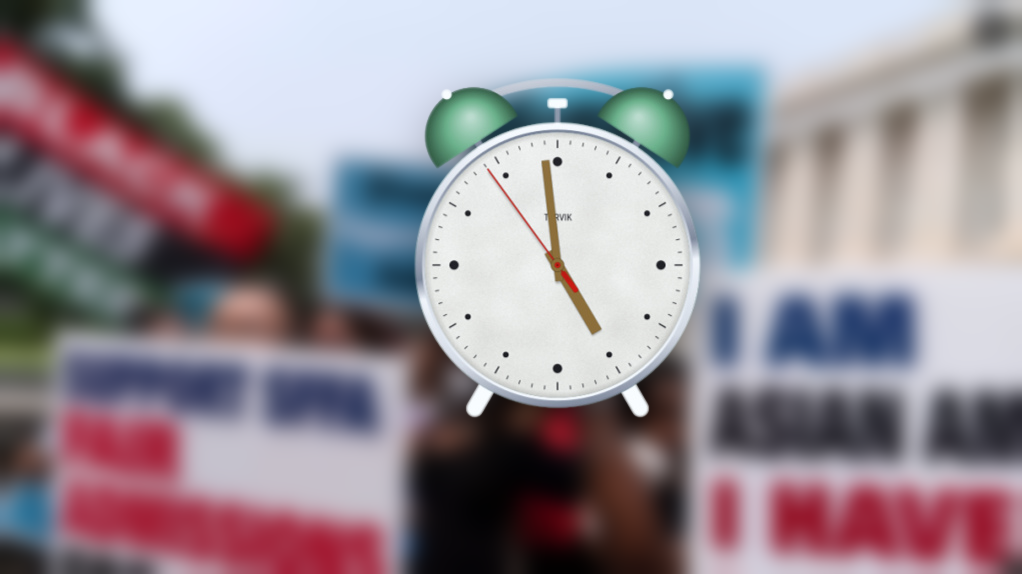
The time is h=4 m=58 s=54
